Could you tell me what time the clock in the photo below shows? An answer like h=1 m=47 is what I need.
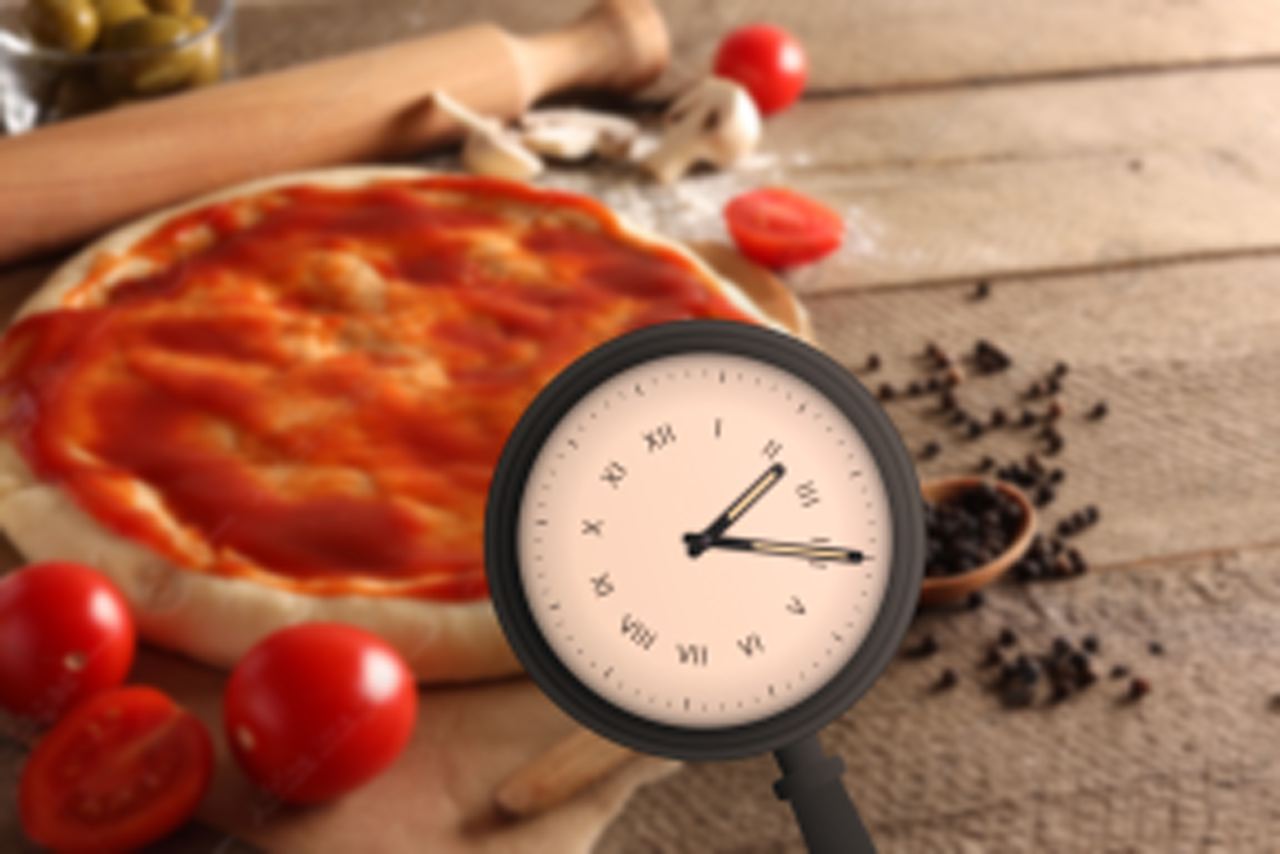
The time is h=2 m=20
